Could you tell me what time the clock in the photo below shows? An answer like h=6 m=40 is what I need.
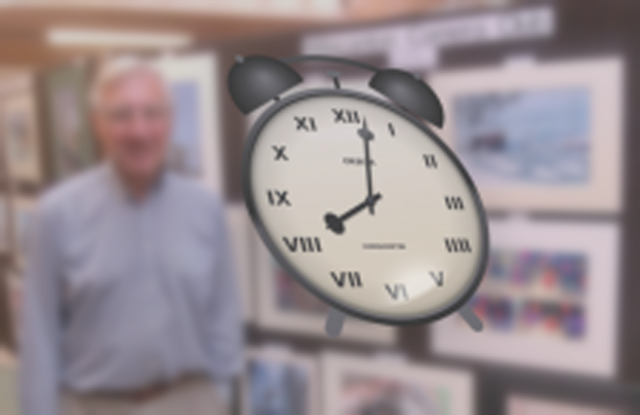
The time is h=8 m=2
